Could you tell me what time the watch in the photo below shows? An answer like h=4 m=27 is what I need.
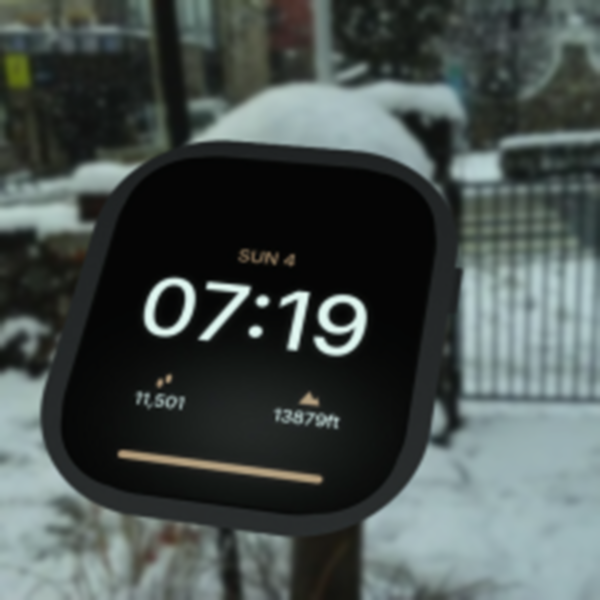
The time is h=7 m=19
